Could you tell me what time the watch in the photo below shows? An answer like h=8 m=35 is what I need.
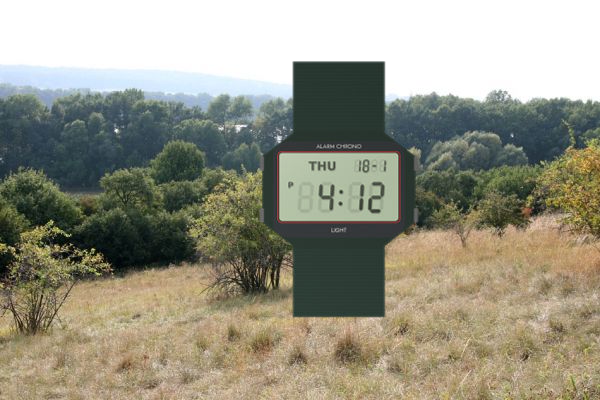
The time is h=4 m=12
